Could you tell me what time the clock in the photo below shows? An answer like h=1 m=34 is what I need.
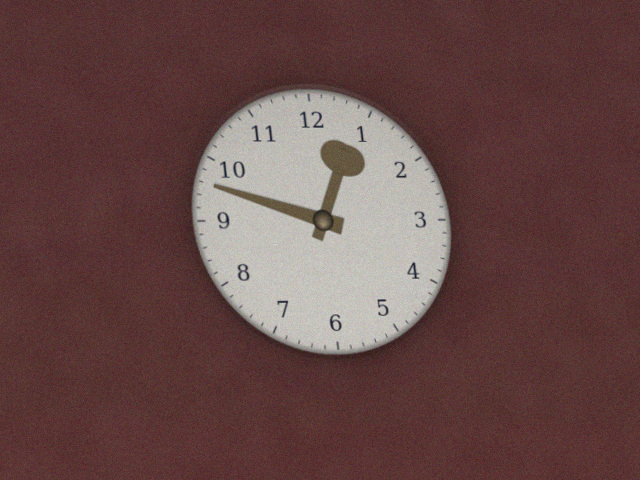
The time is h=12 m=48
